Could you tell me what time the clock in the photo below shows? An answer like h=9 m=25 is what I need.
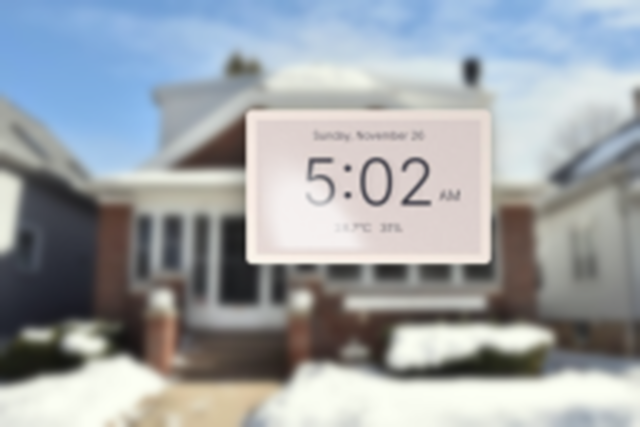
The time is h=5 m=2
